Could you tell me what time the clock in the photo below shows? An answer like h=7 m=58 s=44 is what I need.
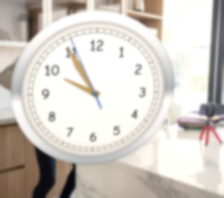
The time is h=9 m=54 s=56
